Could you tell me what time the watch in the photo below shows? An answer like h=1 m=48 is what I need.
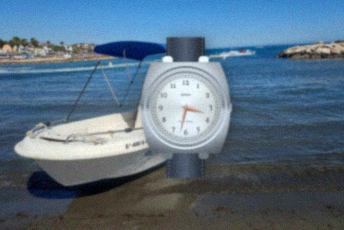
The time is h=3 m=32
